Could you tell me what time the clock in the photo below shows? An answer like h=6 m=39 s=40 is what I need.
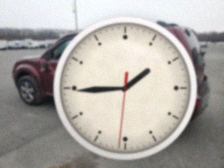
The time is h=1 m=44 s=31
